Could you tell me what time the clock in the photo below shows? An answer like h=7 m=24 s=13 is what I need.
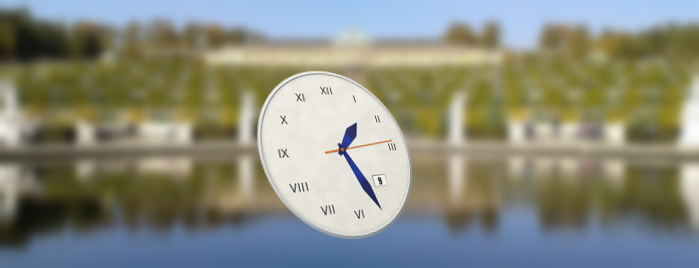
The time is h=1 m=26 s=14
